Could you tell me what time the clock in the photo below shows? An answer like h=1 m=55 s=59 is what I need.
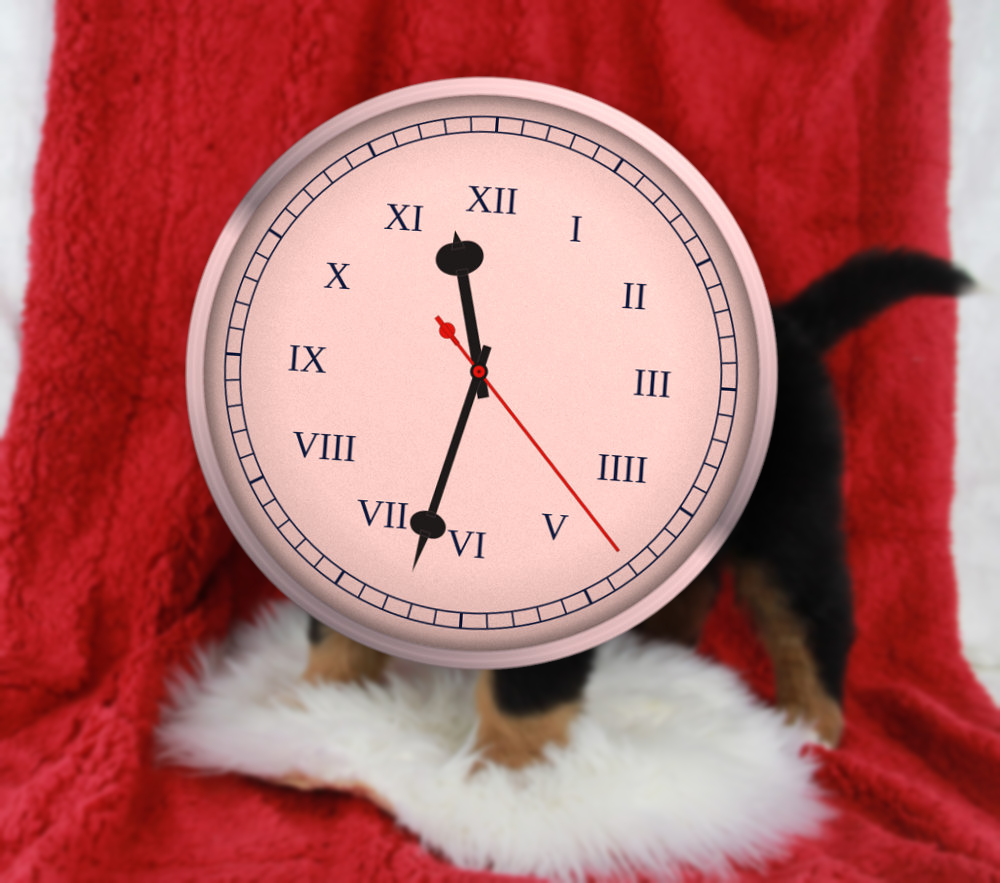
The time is h=11 m=32 s=23
